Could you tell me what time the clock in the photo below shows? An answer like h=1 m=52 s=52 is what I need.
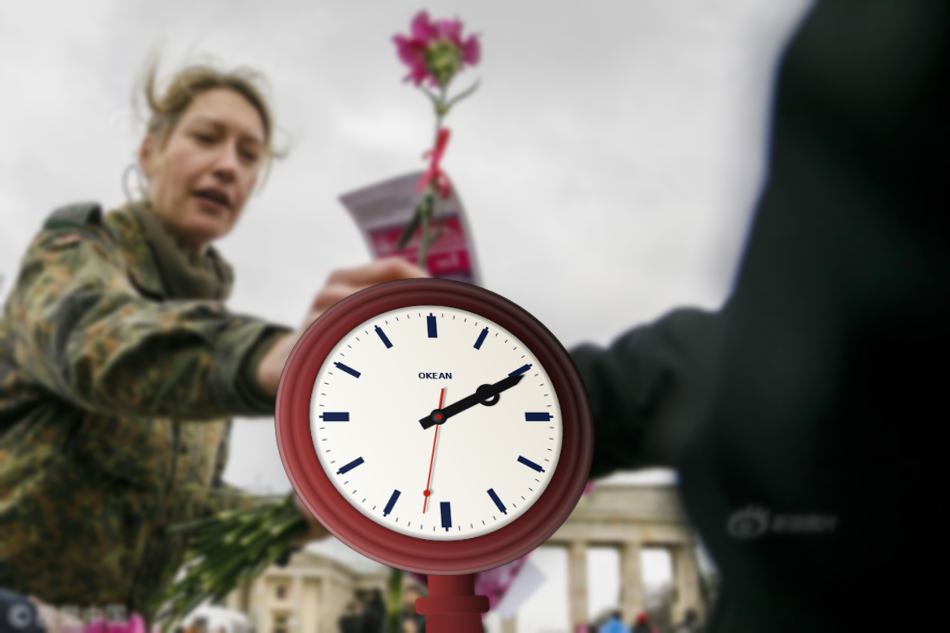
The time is h=2 m=10 s=32
